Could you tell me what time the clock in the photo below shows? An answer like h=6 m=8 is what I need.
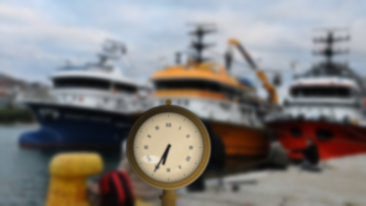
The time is h=6 m=35
